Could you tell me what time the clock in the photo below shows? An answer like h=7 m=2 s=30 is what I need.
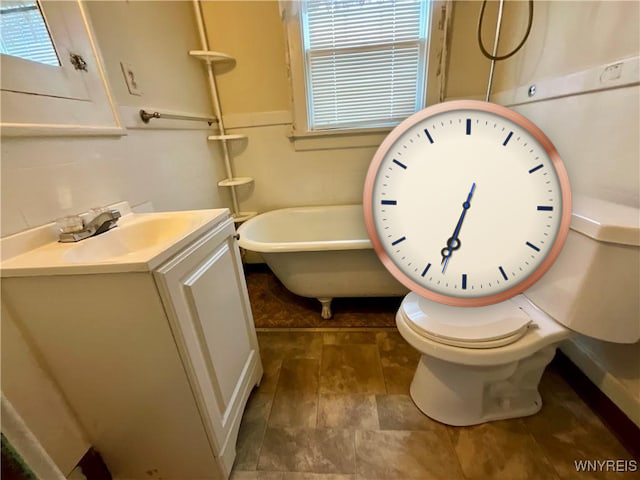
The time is h=6 m=33 s=33
